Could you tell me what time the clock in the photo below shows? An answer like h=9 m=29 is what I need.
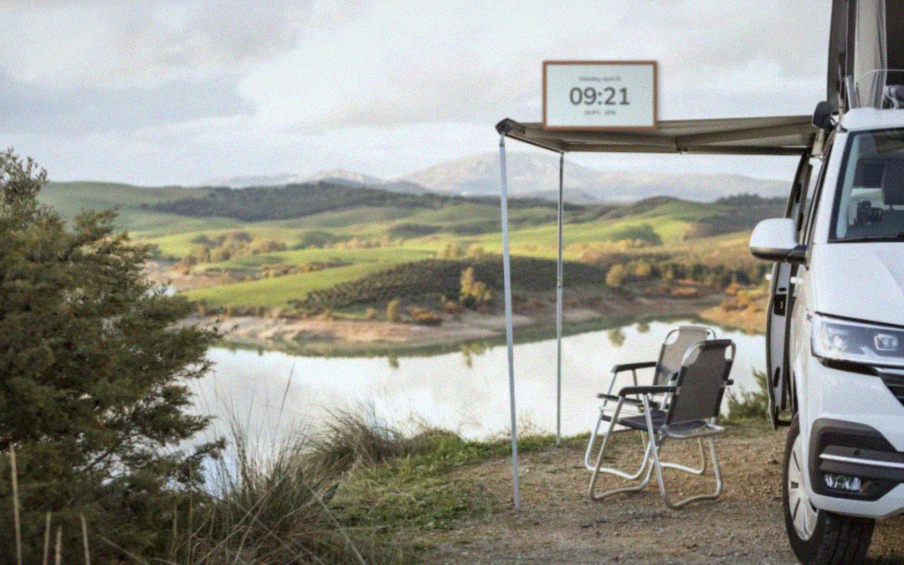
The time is h=9 m=21
